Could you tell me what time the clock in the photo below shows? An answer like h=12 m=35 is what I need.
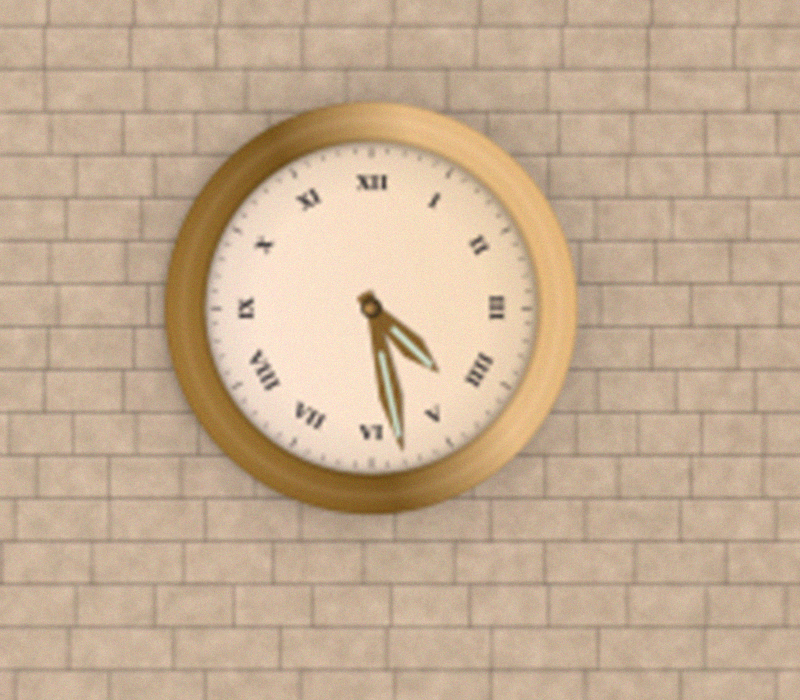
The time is h=4 m=28
